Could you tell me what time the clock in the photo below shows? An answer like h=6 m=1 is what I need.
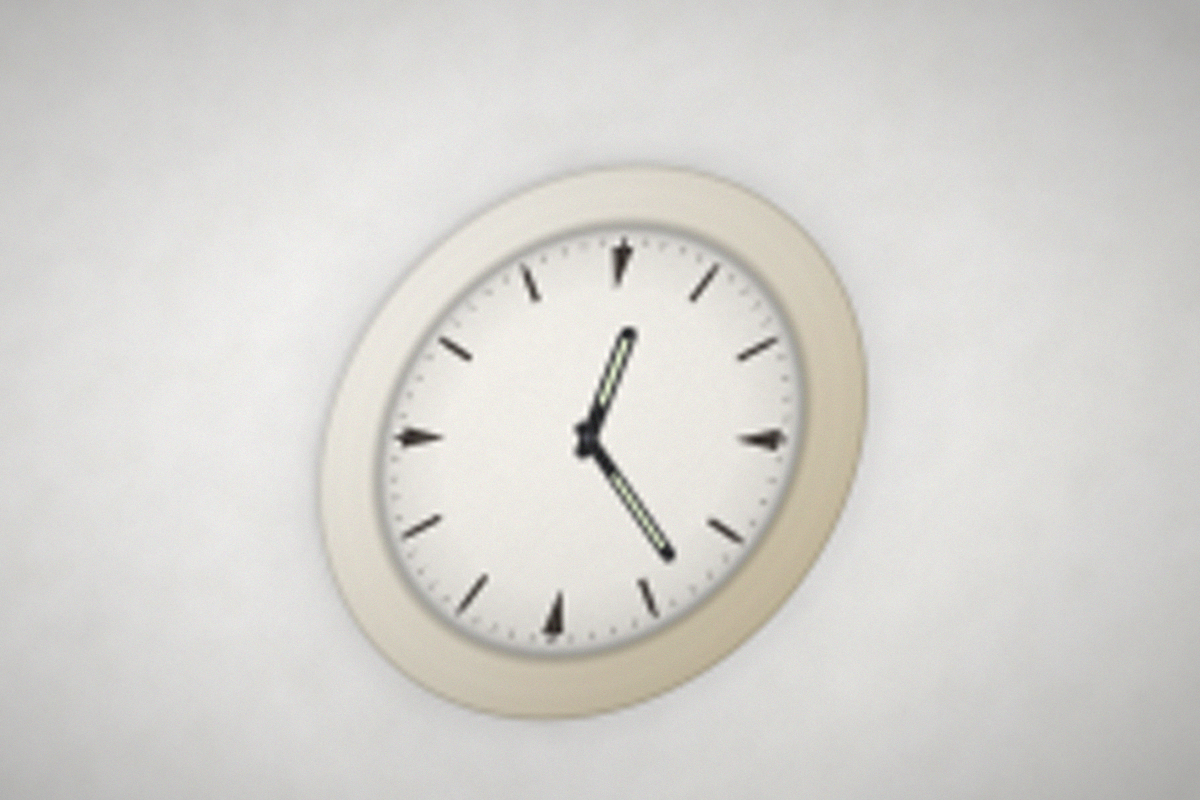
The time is h=12 m=23
